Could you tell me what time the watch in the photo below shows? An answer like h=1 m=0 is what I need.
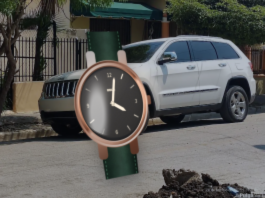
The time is h=4 m=2
